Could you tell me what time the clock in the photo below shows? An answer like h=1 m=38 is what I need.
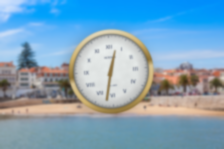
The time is h=12 m=32
